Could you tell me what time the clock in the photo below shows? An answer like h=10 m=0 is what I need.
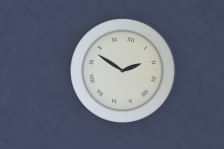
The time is h=1 m=48
